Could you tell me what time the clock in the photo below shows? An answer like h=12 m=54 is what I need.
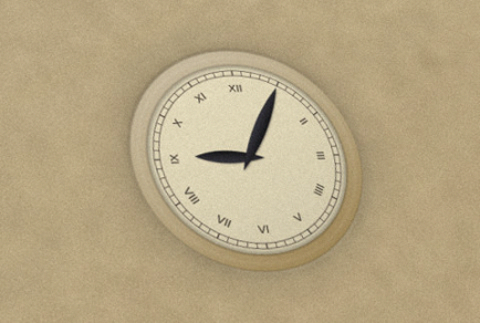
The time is h=9 m=5
